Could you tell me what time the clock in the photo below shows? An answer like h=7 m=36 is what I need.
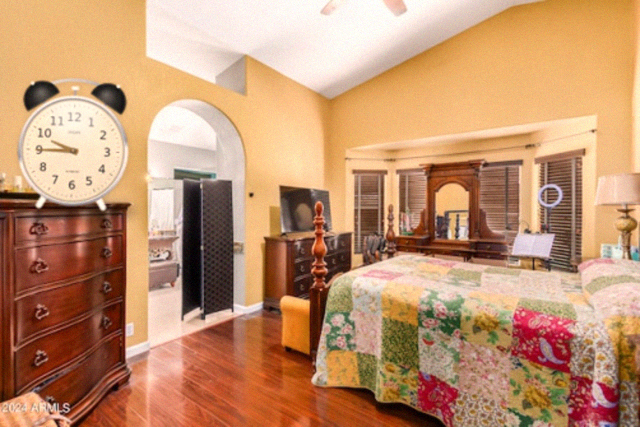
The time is h=9 m=45
